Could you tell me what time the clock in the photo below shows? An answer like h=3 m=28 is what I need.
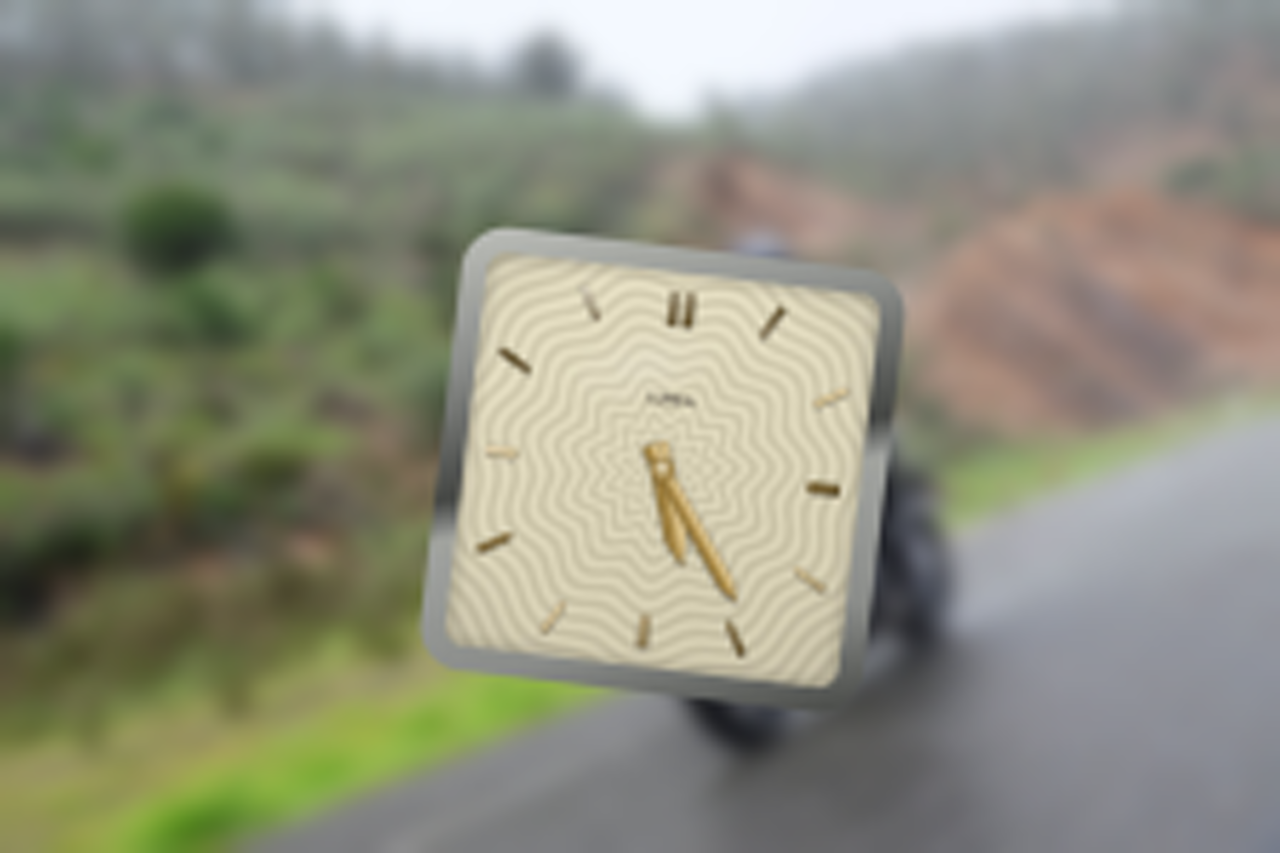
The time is h=5 m=24
